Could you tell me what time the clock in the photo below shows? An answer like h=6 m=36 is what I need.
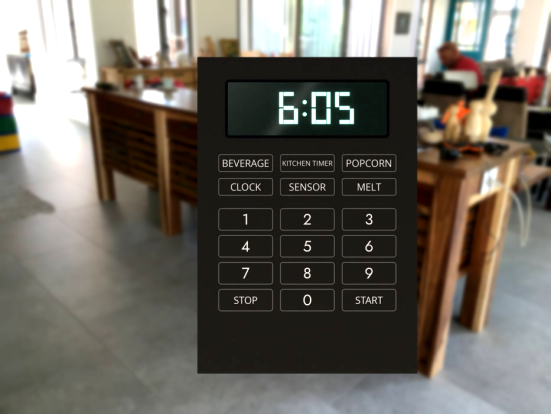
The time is h=6 m=5
